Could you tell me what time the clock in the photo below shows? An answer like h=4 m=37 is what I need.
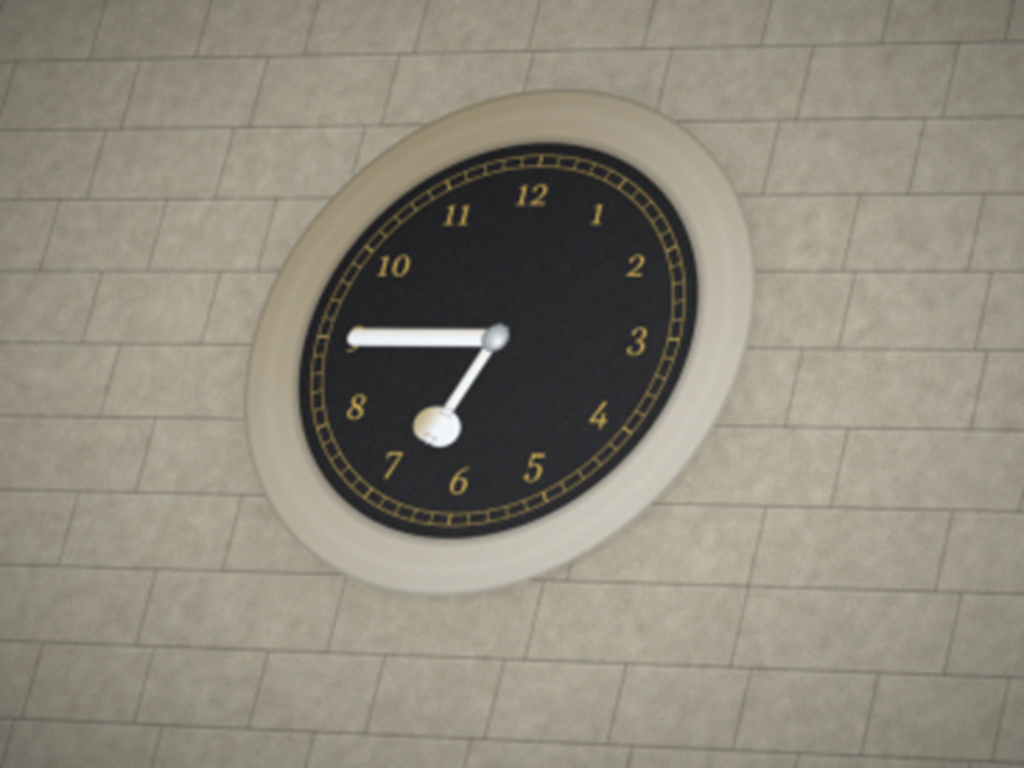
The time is h=6 m=45
